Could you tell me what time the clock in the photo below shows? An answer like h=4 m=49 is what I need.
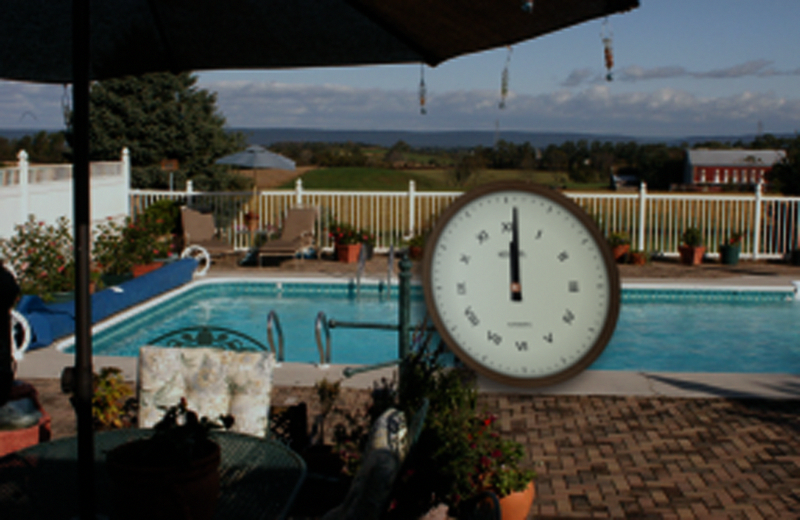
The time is h=12 m=1
